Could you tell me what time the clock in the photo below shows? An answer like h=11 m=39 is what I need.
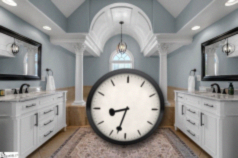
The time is h=8 m=33
